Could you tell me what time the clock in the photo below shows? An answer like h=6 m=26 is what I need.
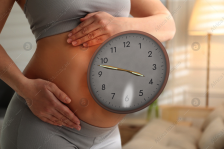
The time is h=3 m=48
